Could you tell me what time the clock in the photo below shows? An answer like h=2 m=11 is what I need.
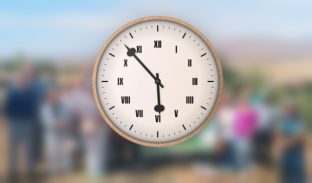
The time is h=5 m=53
